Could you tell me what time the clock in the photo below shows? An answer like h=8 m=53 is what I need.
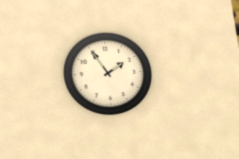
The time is h=1 m=55
